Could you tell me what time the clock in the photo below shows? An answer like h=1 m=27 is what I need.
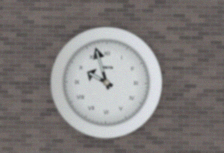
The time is h=9 m=57
